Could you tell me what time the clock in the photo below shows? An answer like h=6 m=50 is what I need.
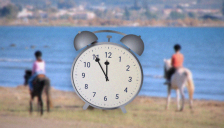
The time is h=11 m=55
